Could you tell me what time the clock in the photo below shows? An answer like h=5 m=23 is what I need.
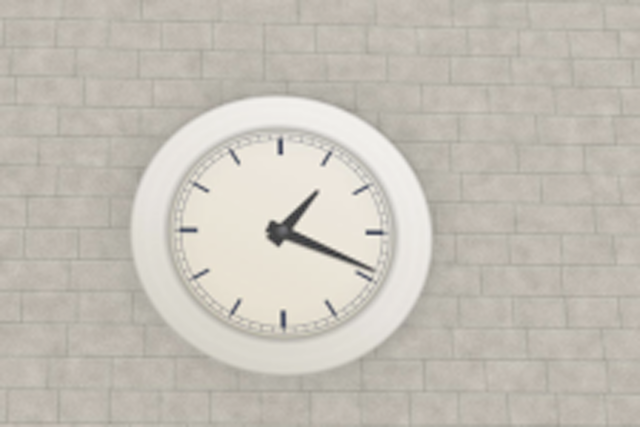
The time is h=1 m=19
